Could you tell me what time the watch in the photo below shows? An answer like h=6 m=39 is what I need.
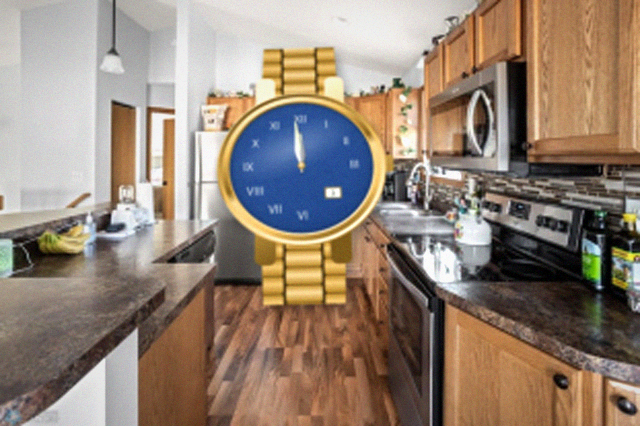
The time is h=11 m=59
